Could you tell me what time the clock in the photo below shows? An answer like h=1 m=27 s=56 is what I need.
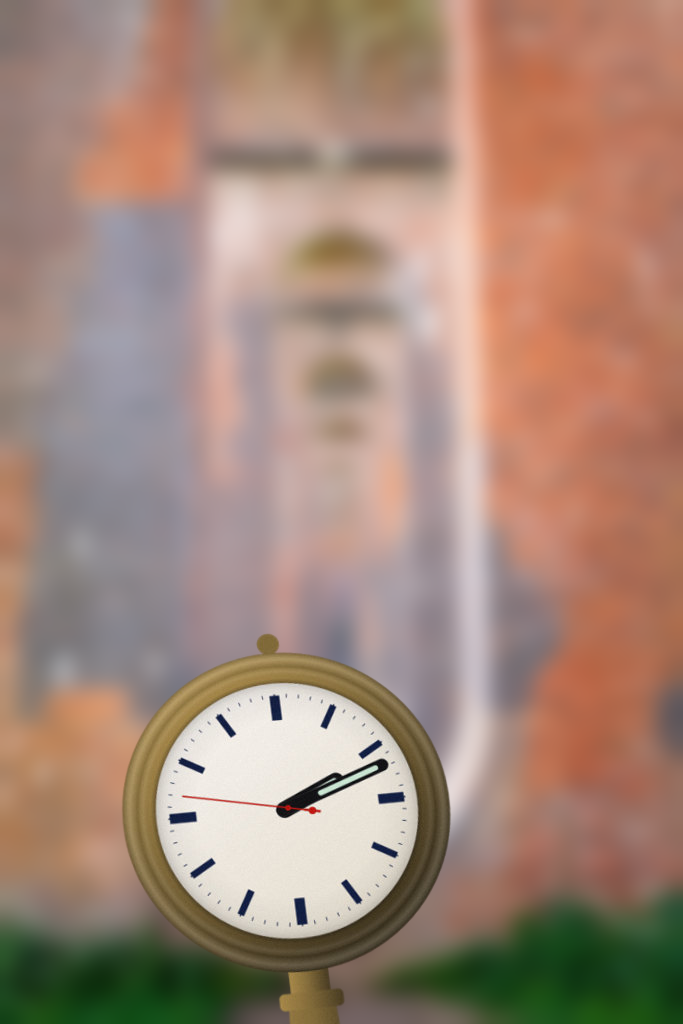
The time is h=2 m=11 s=47
